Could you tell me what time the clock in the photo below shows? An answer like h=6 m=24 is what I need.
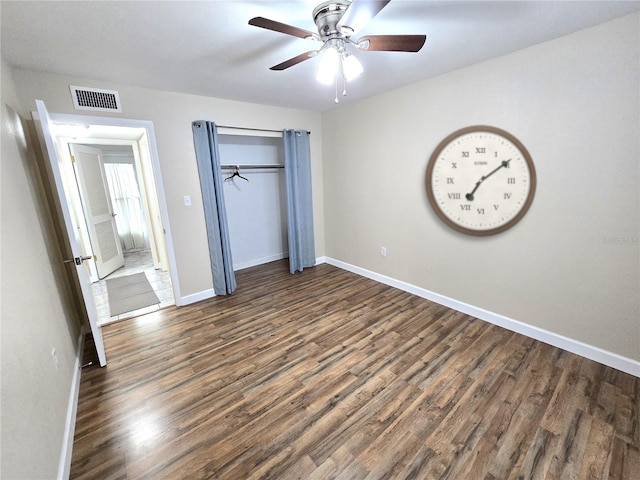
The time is h=7 m=9
